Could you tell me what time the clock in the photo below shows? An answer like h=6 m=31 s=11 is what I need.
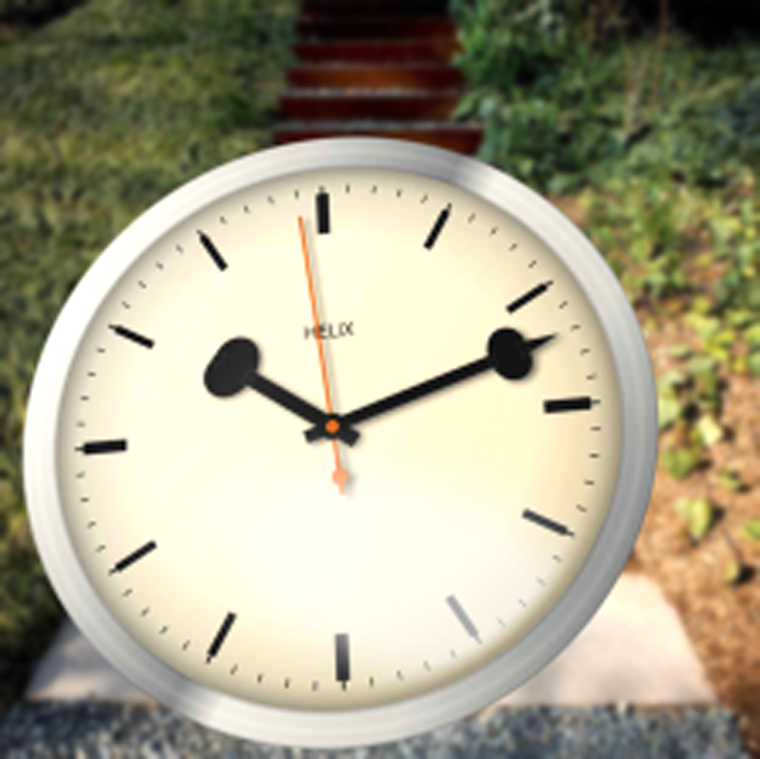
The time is h=10 m=11 s=59
